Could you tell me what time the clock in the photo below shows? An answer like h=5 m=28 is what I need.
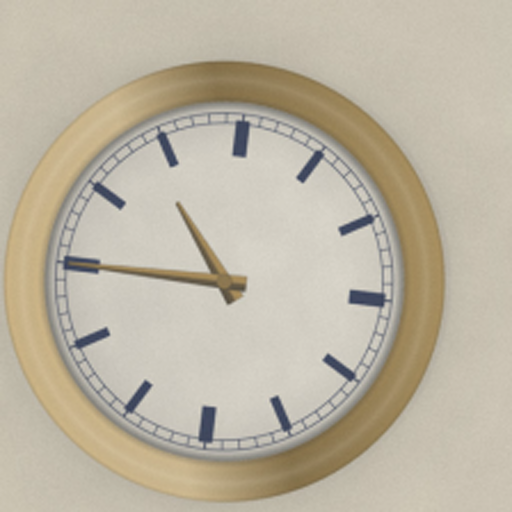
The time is h=10 m=45
